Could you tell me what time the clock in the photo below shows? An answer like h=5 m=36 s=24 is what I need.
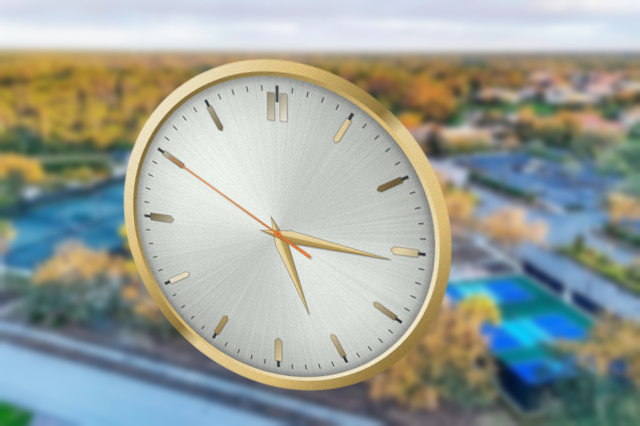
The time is h=5 m=15 s=50
